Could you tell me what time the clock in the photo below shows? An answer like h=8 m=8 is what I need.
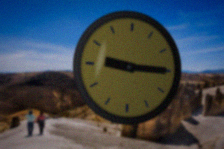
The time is h=9 m=15
